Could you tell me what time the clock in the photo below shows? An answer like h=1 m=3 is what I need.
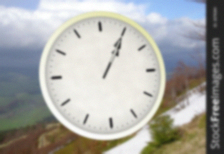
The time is h=1 m=5
